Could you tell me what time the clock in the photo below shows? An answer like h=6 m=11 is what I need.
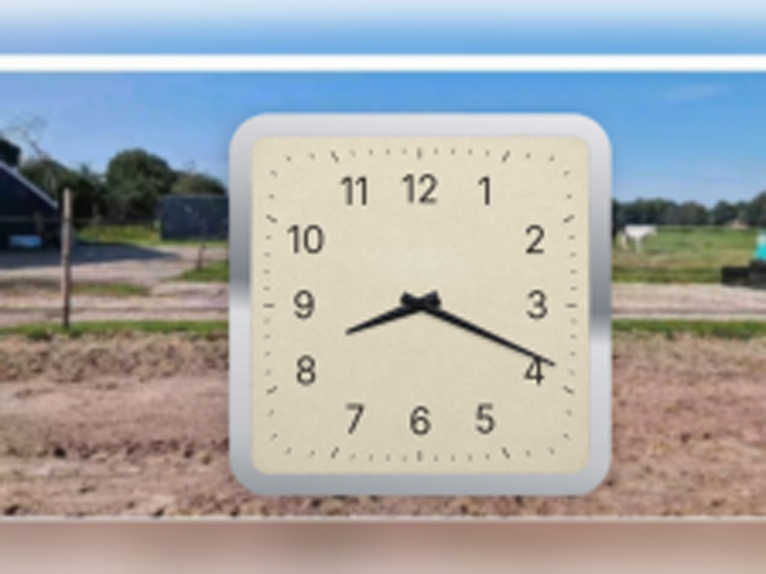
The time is h=8 m=19
